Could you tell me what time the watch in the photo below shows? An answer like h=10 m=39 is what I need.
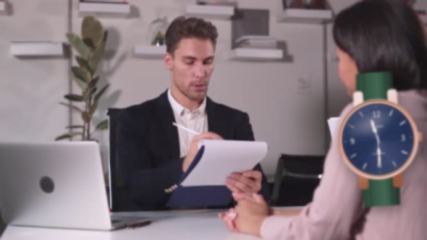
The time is h=11 m=30
